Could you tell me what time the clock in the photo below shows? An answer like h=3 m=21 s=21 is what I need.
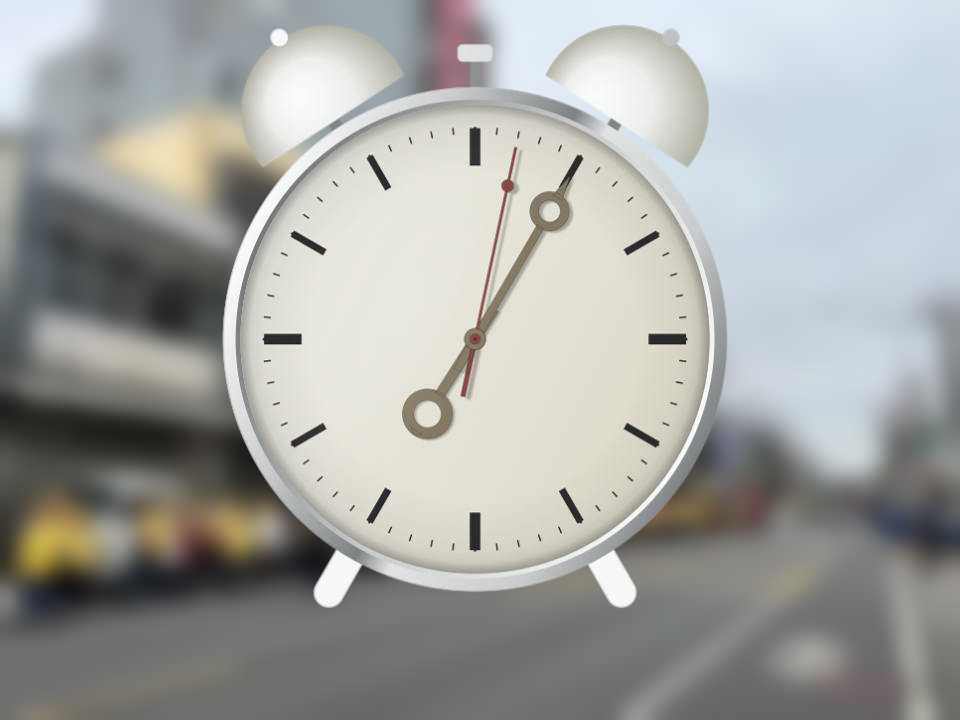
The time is h=7 m=5 s=2
